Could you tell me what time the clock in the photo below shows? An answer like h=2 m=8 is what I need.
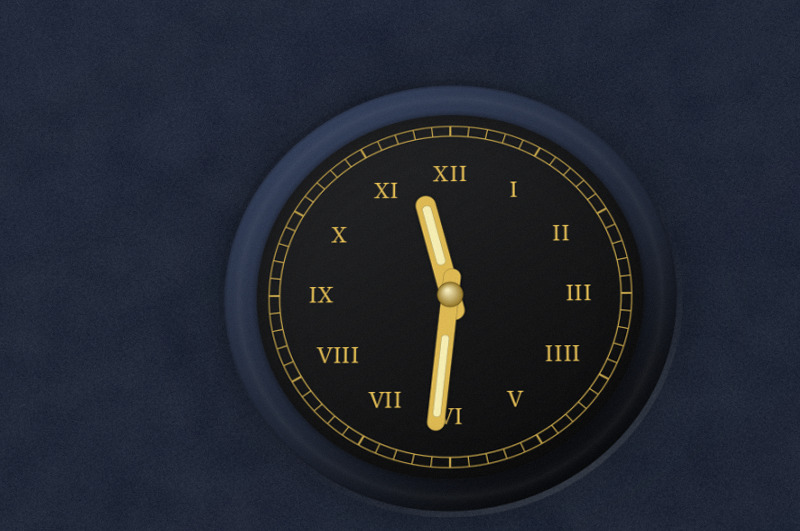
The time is h=11 m=31
